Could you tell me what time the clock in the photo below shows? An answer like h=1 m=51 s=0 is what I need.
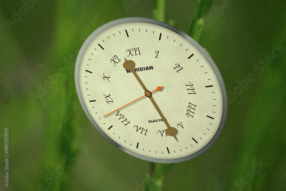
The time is h=11 m=27 s=42
